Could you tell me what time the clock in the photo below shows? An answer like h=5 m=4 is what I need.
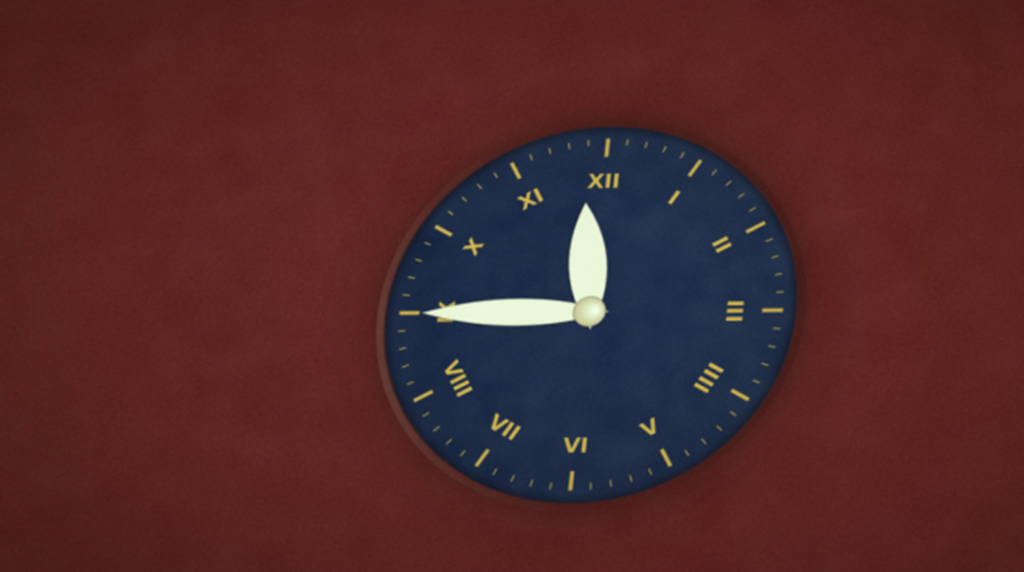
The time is h=11 m=45
